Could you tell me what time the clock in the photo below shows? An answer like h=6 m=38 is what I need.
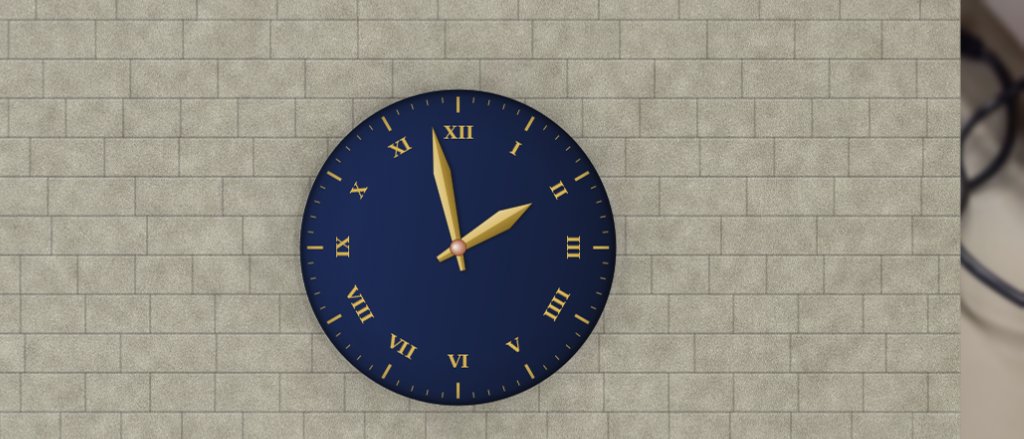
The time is h=1 m=58
